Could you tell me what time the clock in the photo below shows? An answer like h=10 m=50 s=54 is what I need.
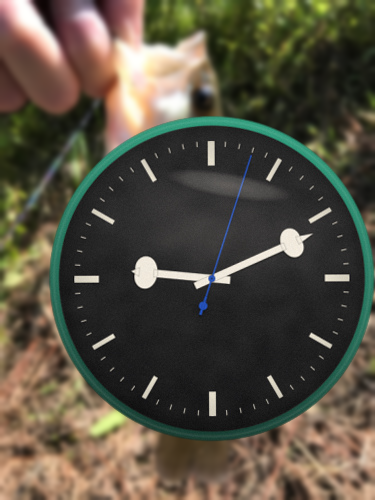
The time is h=9 m=11 s=3
